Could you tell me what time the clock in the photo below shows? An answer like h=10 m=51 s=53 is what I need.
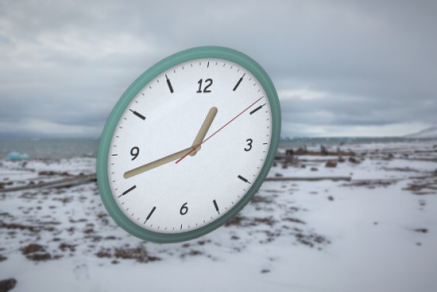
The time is h=12 m=42 s=9
